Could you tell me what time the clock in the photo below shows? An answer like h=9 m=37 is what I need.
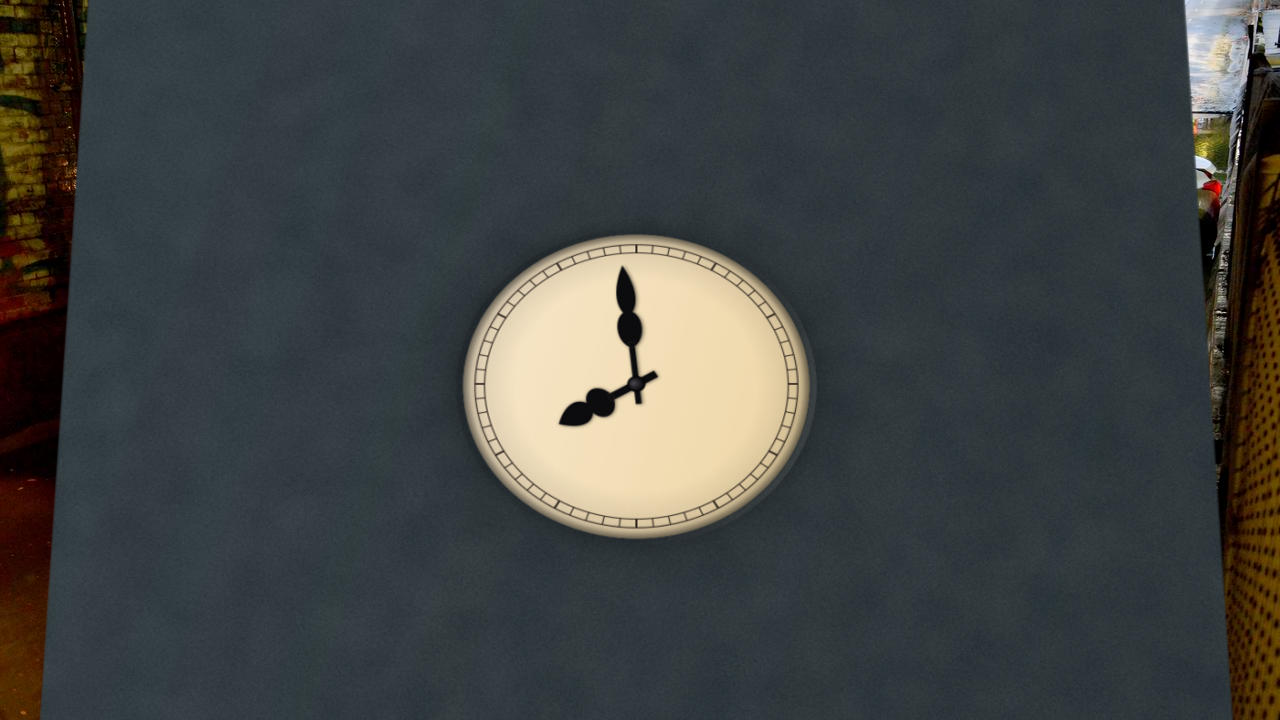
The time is h=7 m=59
